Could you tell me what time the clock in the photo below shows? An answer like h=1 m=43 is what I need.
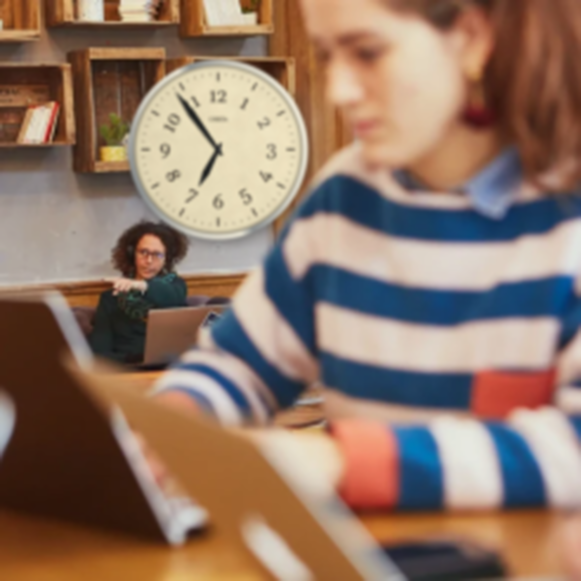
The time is h=6 m=54
